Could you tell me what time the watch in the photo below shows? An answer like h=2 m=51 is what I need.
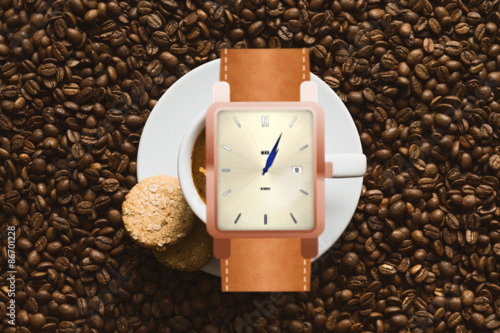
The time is h=1 m=4
